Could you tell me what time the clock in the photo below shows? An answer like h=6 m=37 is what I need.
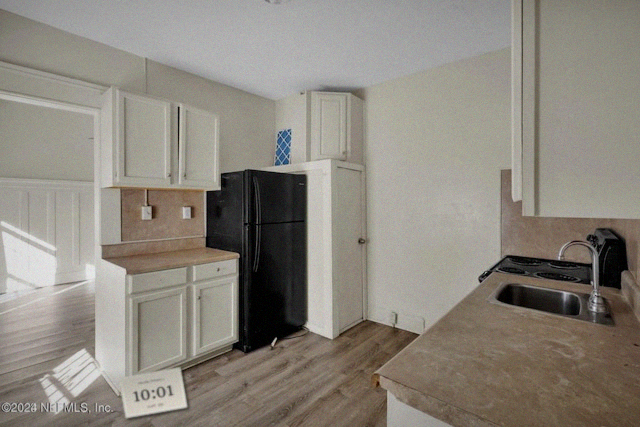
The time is h=10 m=1
